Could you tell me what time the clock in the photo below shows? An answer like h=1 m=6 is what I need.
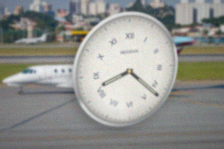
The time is h=8 m=22
